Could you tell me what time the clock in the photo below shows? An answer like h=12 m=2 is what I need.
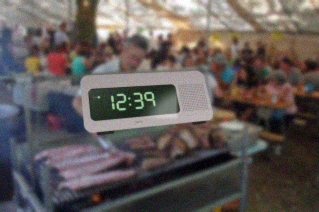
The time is h=12 m=39
